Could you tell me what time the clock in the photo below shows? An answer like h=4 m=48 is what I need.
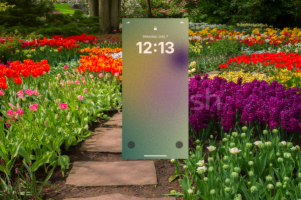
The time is h=12 m=13
